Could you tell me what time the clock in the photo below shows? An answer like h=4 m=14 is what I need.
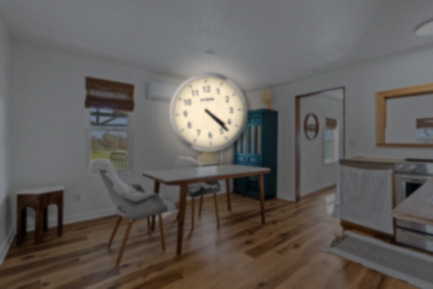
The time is h=4 m=23
